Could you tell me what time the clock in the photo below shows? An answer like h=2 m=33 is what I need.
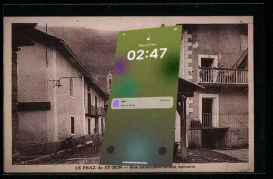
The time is h=2 m=47
